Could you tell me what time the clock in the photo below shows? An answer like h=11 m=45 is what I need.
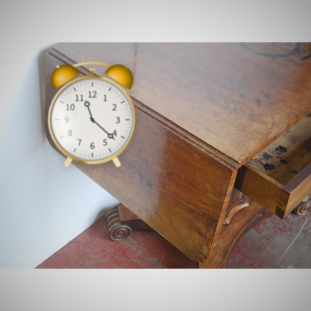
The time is h=11 m=22
